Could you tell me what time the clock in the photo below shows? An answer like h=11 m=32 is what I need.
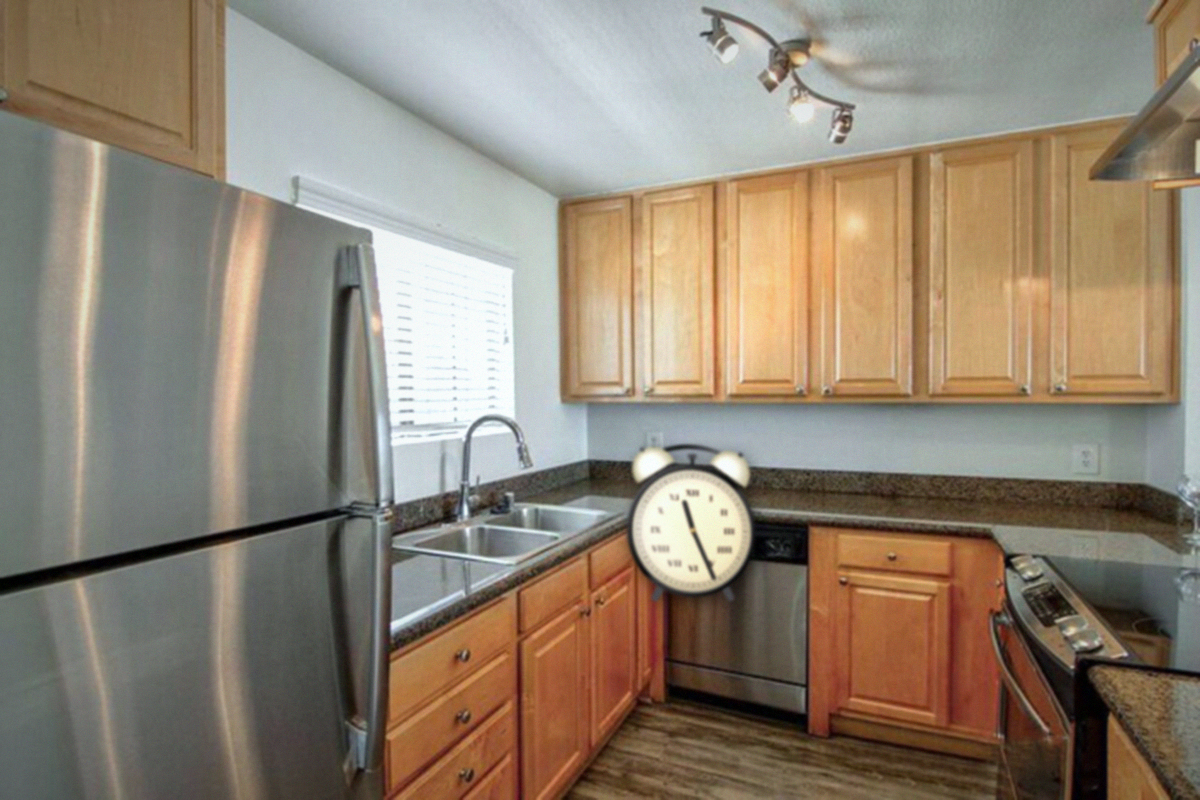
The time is h=11 m=26
